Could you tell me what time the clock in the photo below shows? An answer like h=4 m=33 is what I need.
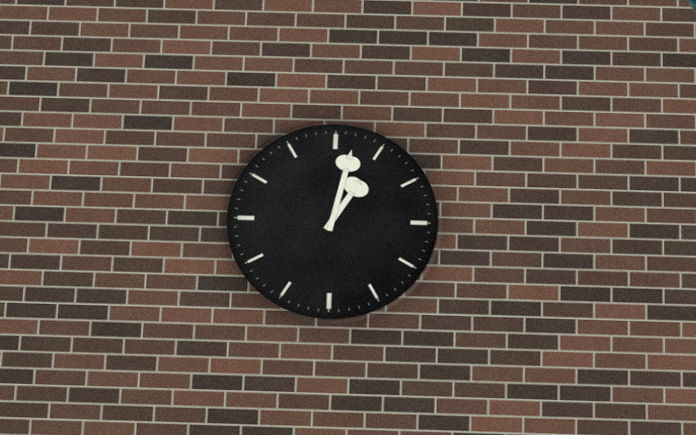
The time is h=1 m=2
